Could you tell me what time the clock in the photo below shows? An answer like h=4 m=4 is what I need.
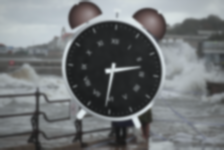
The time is h=2 m=31
